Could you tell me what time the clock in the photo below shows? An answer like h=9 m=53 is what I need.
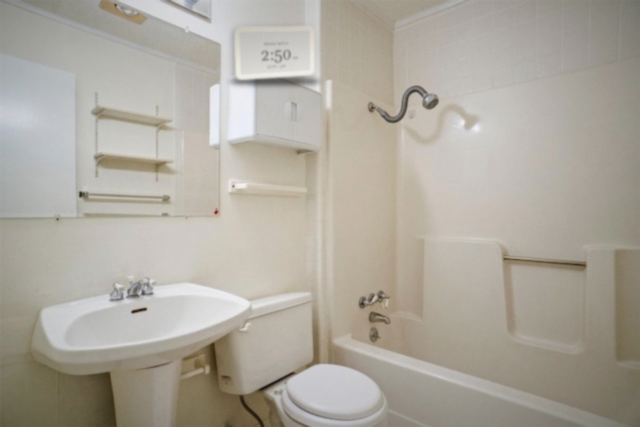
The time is h=2 m=50
